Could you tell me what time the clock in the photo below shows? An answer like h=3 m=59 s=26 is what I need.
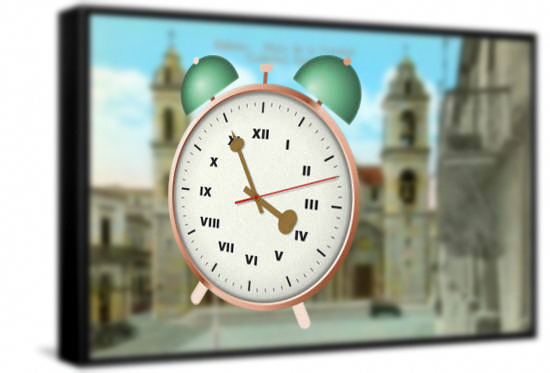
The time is h=3 m=55 s=12
